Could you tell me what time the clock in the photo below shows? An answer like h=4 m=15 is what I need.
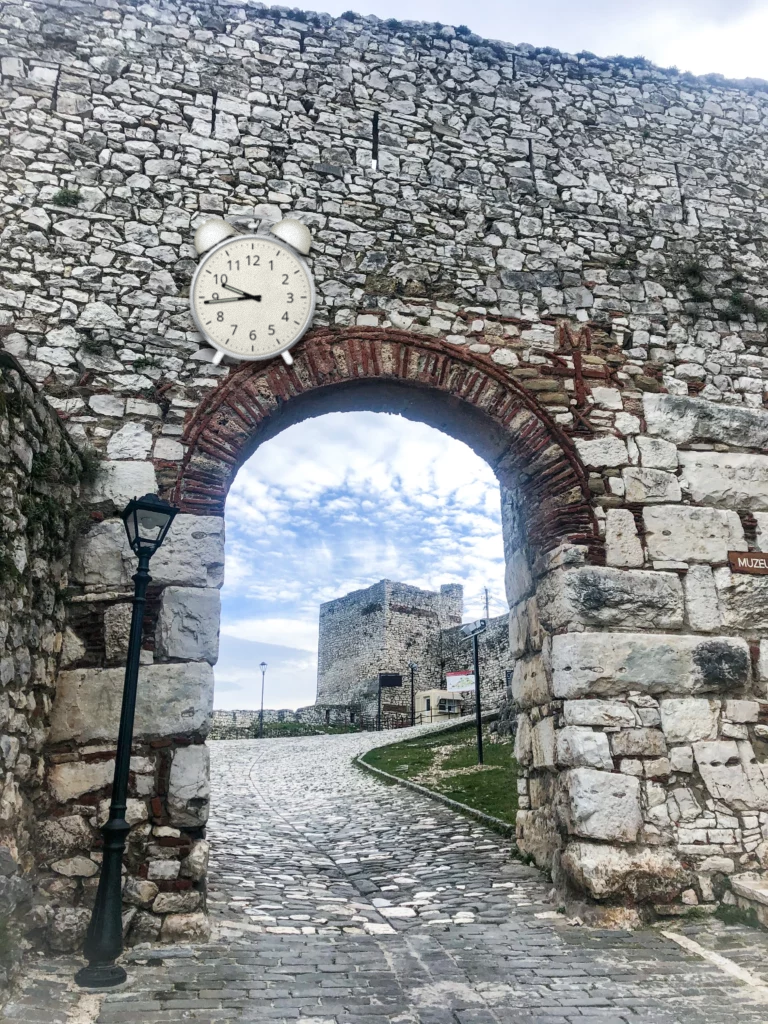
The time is h=9 m=44
